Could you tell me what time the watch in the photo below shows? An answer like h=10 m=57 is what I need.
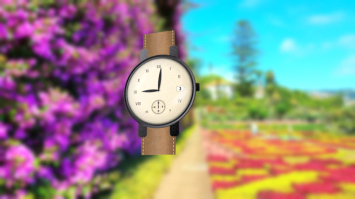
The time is h=9 m=1
